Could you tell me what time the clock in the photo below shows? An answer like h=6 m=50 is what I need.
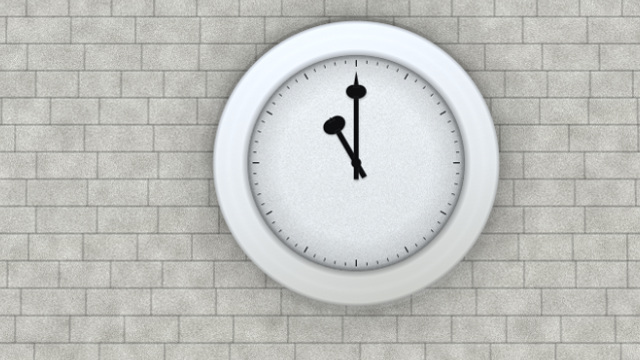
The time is h=11 m=0
